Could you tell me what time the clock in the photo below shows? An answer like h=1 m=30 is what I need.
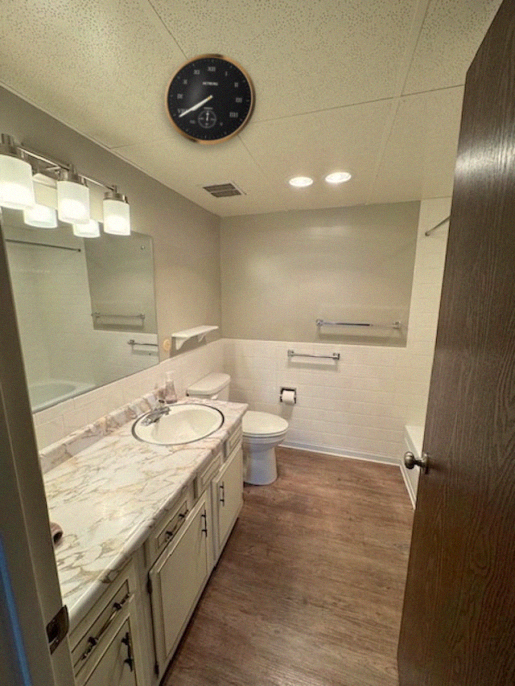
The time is h=7 m=39
